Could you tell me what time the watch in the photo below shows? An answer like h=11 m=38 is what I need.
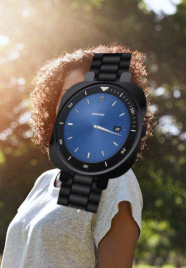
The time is h=3 m=17
